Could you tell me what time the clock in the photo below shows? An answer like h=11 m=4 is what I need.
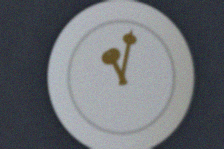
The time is h=11 m=2
